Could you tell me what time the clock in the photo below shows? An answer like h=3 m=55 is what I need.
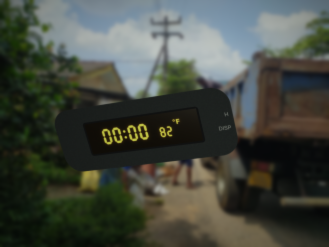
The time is h=0 m=0
